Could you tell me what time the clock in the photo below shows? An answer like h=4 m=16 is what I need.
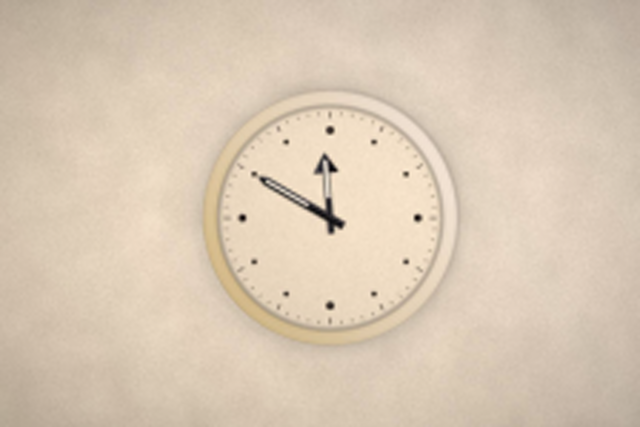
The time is h=11 m=50
